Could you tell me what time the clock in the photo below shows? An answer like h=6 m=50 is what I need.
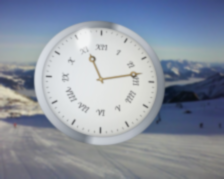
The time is h=11 m=13
